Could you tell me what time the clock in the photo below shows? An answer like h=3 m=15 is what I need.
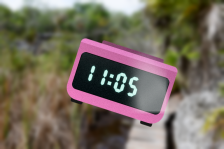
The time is h=11 m=5
